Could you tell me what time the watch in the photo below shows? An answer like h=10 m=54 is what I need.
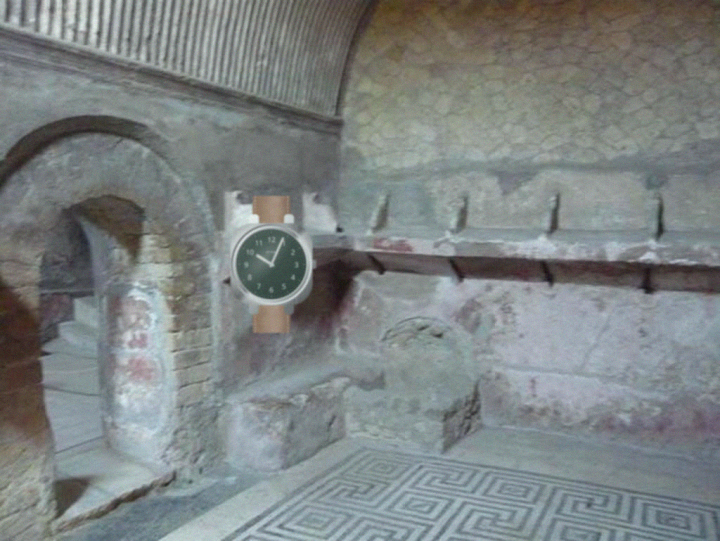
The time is h=10 m=4
